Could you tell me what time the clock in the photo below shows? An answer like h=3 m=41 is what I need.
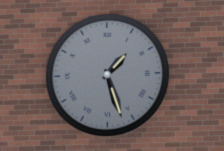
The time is h=1 m=27
